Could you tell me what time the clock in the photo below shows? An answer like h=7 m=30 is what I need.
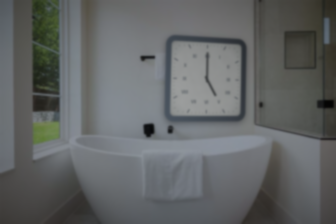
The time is h=5 m=0
